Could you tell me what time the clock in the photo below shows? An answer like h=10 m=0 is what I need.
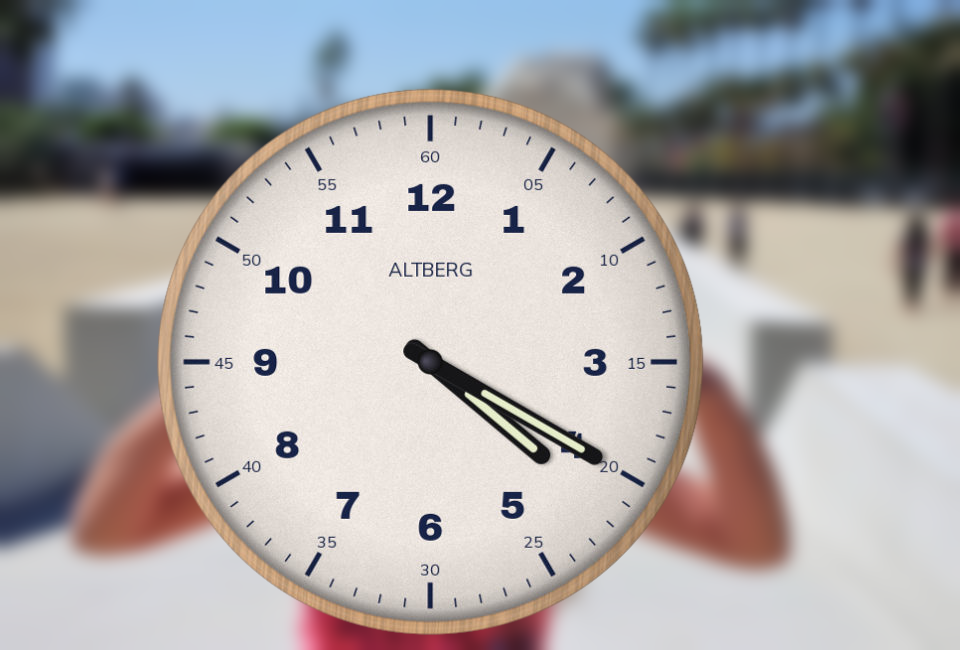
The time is h=4 m=20
